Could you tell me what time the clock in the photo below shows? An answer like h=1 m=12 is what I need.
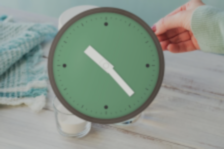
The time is h=10 m=23
